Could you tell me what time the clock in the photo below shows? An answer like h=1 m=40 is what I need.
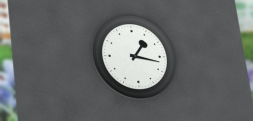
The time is h=1 m=17
